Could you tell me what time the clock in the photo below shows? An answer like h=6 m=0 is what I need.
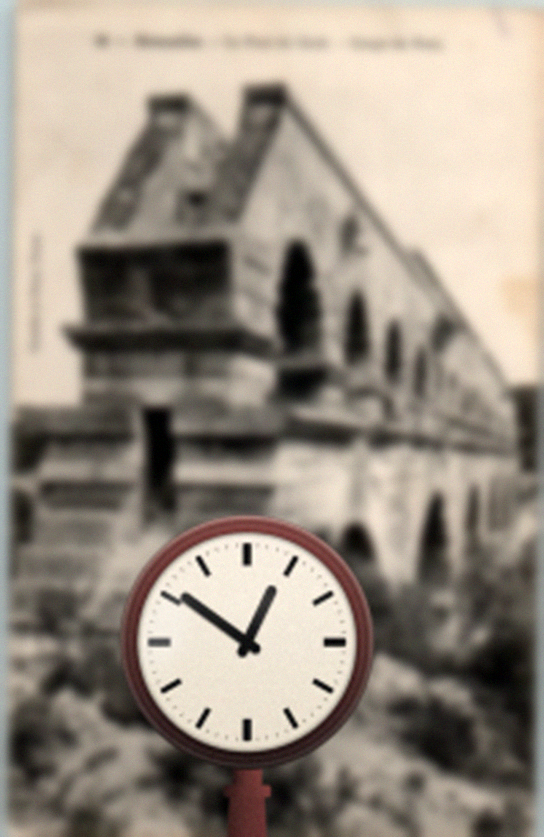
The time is h=12 m=51
